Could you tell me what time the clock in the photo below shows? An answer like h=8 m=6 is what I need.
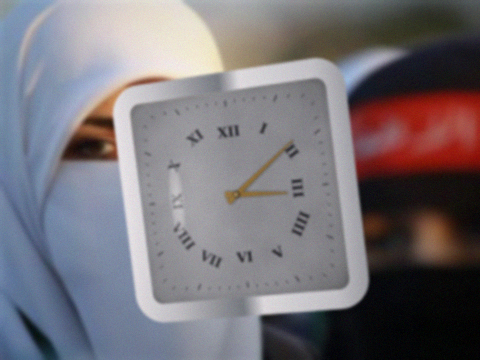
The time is h=3 m=9
